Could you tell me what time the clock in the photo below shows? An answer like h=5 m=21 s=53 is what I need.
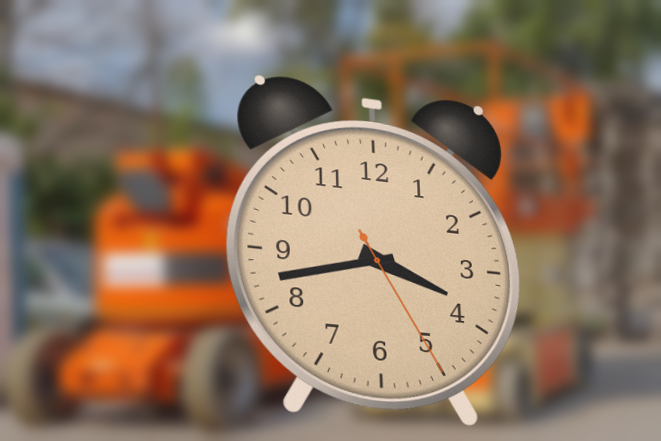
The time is h=3 m=42 s=25
